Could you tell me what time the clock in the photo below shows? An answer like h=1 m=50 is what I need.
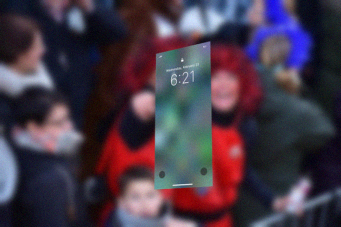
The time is h=6 m=21
